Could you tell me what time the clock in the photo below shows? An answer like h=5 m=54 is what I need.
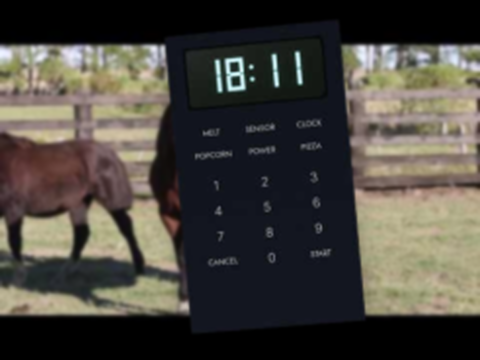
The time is h=18 m=11
